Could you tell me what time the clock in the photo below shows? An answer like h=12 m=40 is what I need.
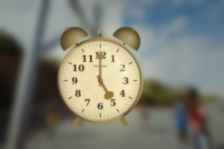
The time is h=5 m=0
